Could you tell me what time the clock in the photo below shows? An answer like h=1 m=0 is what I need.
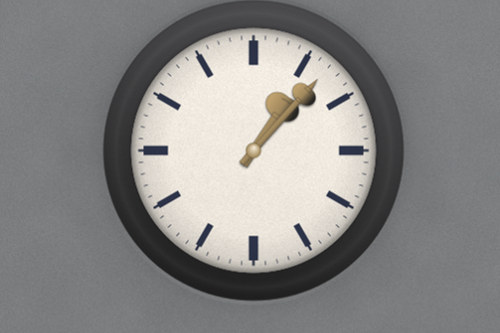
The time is h=1 m=7
